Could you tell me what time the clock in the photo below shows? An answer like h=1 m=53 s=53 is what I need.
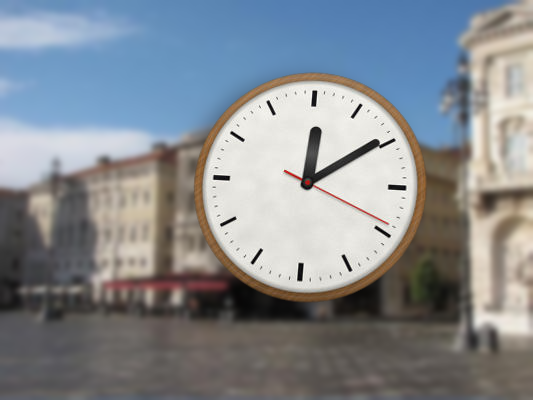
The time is h=12 m=9 s=19
